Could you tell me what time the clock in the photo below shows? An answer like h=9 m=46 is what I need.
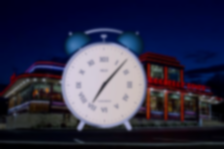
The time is h=7 m=7
